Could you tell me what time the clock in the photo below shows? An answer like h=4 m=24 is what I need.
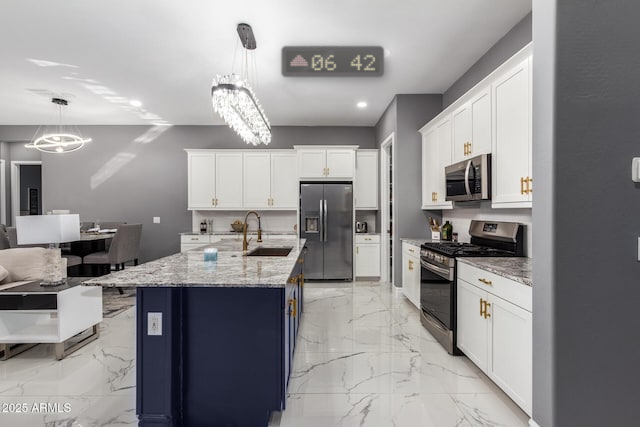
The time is h=6 m=42
